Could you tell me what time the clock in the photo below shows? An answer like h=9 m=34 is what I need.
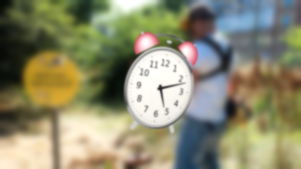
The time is h=5 m=12
